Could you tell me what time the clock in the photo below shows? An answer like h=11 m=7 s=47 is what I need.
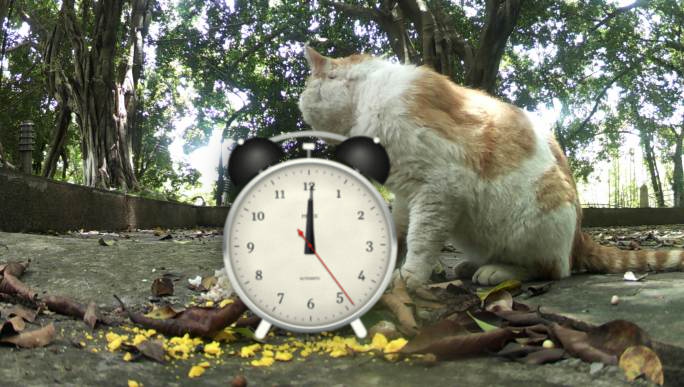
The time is h=12 m=0 s=24
